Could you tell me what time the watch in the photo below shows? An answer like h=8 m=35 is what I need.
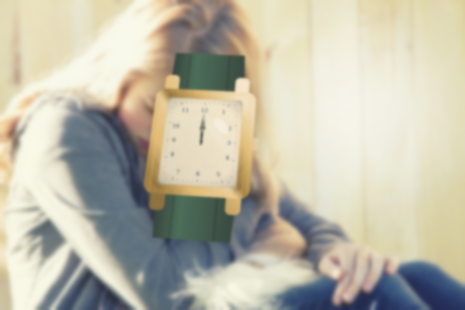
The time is h=12 m=0
